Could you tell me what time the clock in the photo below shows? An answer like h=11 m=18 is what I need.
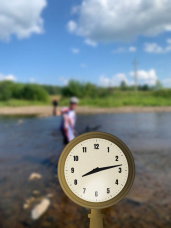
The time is h=8 m=13
